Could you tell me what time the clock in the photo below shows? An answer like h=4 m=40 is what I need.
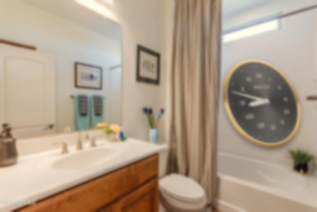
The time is h=8 m=48
